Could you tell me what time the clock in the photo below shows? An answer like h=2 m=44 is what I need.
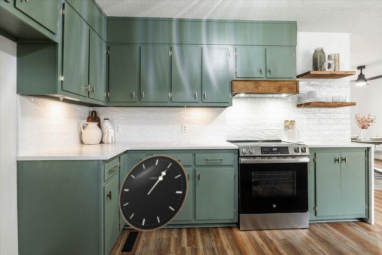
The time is h=1 m=5
